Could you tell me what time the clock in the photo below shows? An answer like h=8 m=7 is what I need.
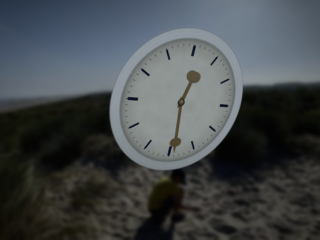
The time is h=12 m=29
